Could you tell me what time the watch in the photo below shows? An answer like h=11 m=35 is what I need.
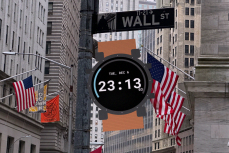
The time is h=23 m=13
